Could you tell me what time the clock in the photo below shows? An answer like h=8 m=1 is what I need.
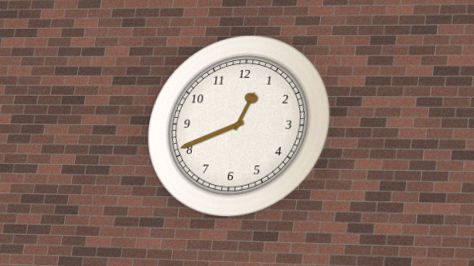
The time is h=12 m=41
